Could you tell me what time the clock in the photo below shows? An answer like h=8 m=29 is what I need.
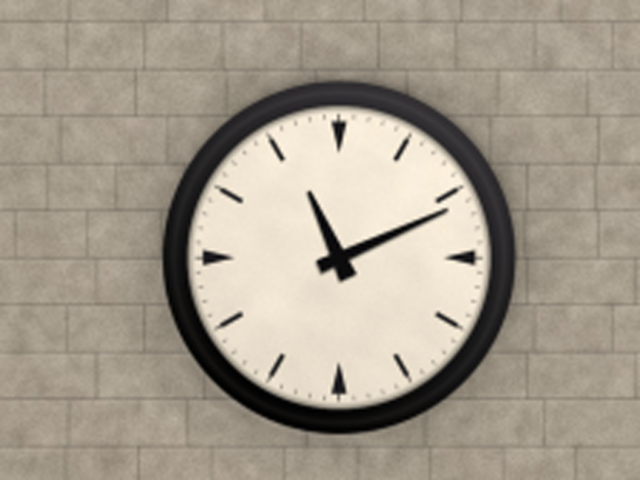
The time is h=11 m=11
